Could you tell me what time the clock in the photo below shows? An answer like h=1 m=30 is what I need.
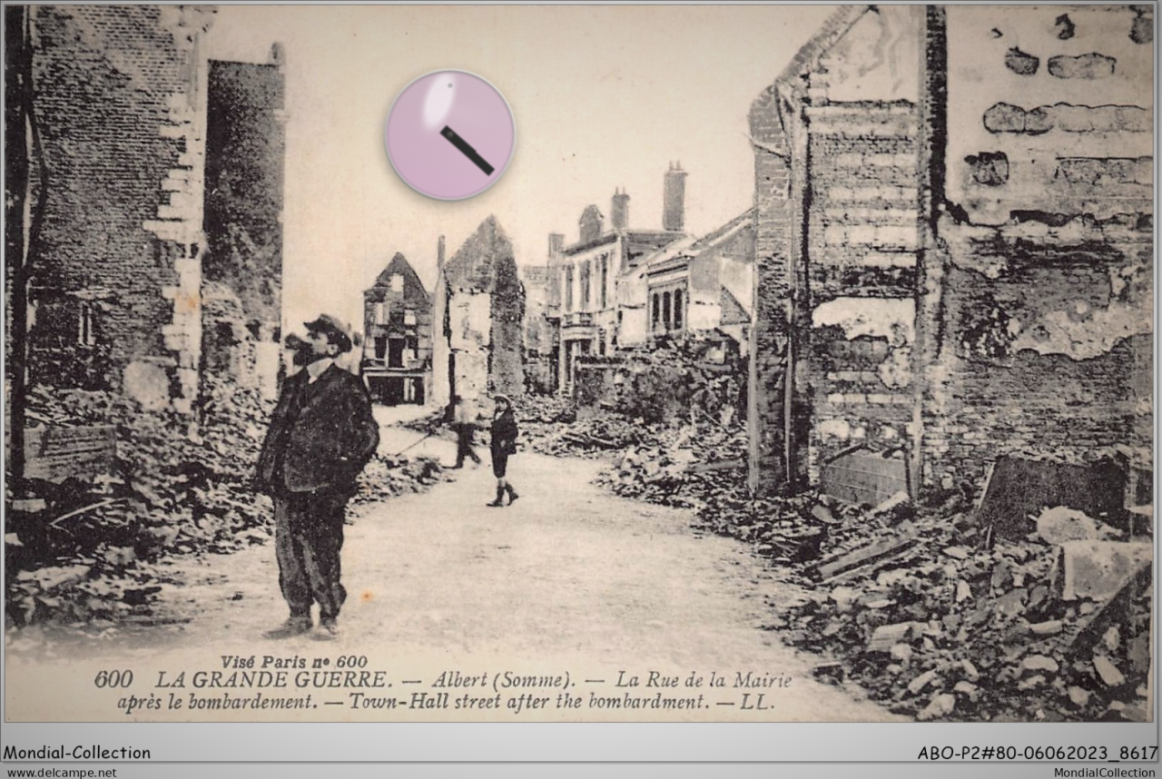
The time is h=4 m=22
